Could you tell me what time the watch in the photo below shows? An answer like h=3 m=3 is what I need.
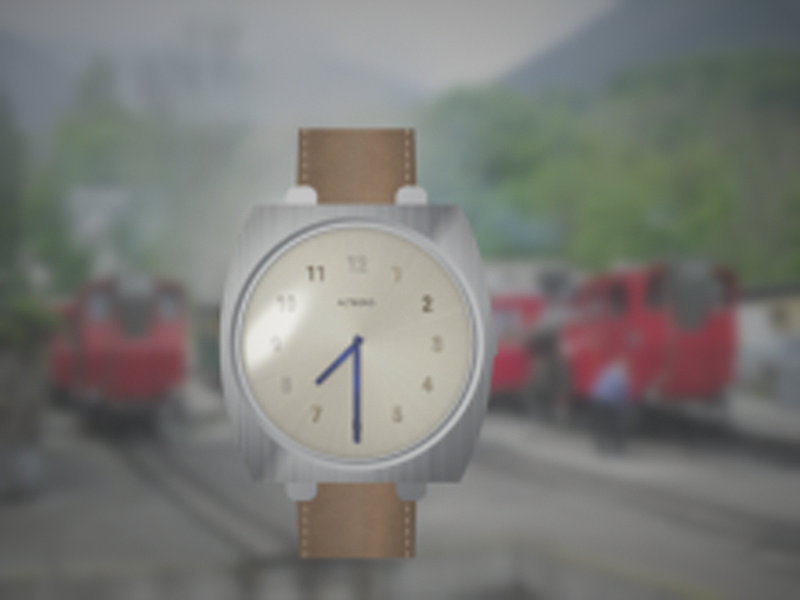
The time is h=7 m=30
